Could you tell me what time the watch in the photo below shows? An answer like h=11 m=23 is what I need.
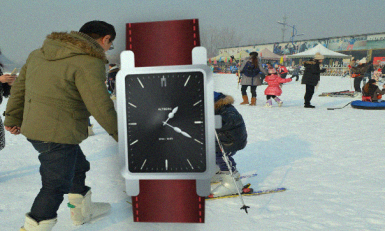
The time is h=1 m=20
